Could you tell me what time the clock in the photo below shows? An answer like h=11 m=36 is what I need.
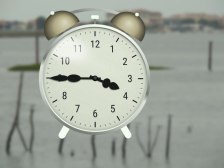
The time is h=3 m=45
